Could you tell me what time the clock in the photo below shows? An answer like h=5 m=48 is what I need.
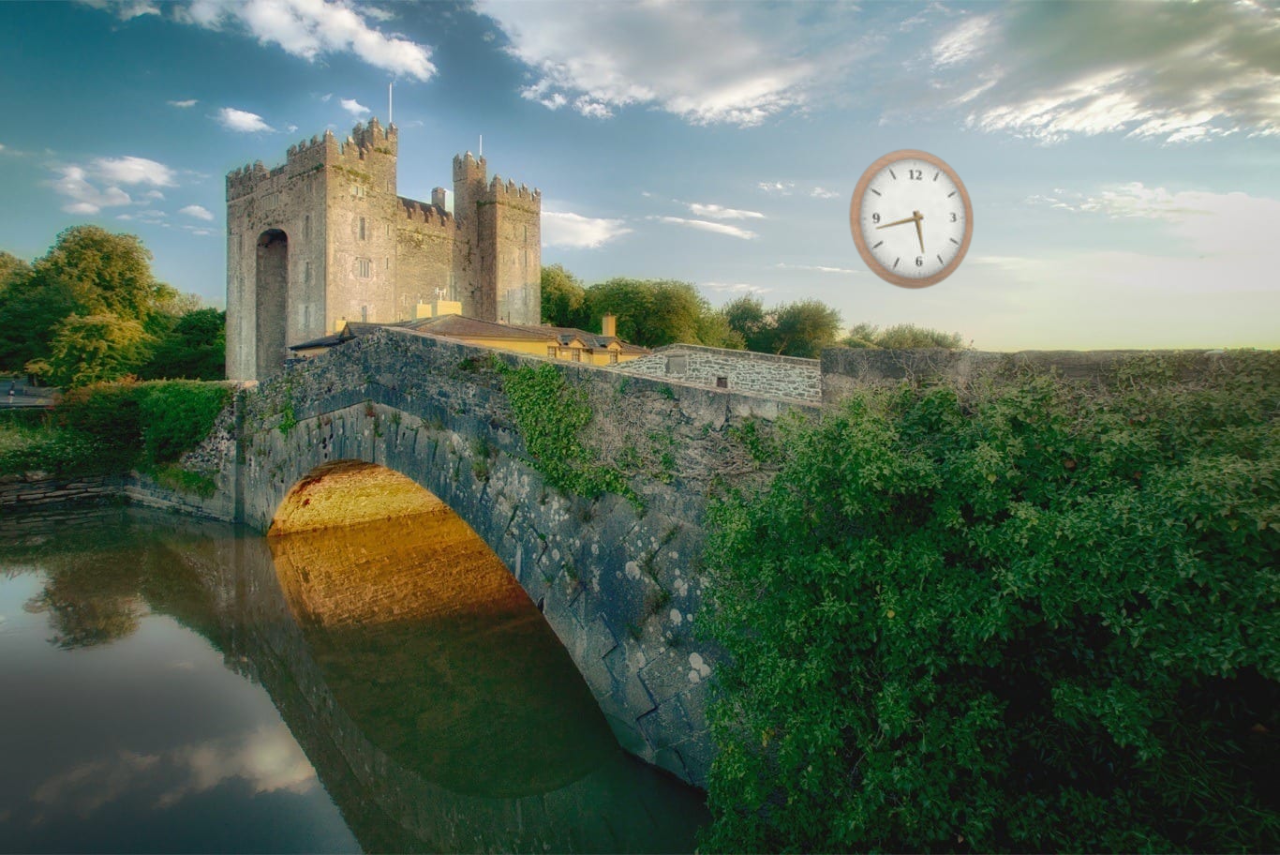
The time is h=5 m=43
